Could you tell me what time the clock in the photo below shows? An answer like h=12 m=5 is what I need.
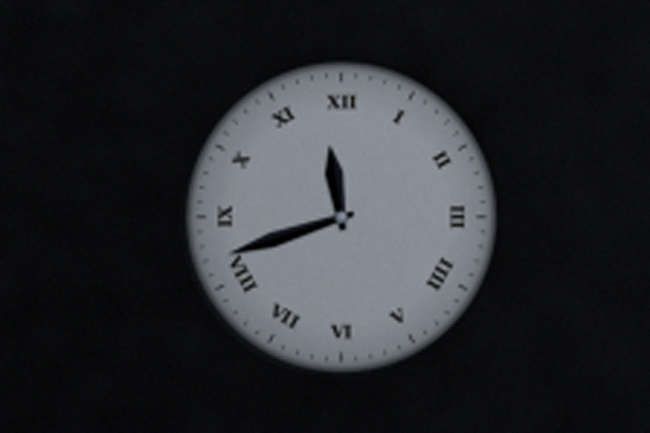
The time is h=11 m=42
